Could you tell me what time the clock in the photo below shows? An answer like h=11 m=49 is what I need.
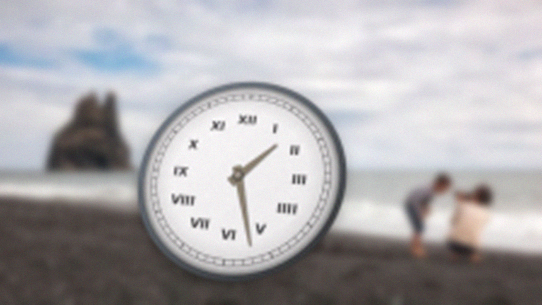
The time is h=1 m=27
